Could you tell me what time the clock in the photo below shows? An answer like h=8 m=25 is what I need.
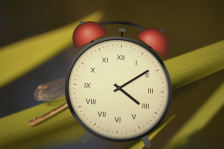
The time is h=4 m=9
